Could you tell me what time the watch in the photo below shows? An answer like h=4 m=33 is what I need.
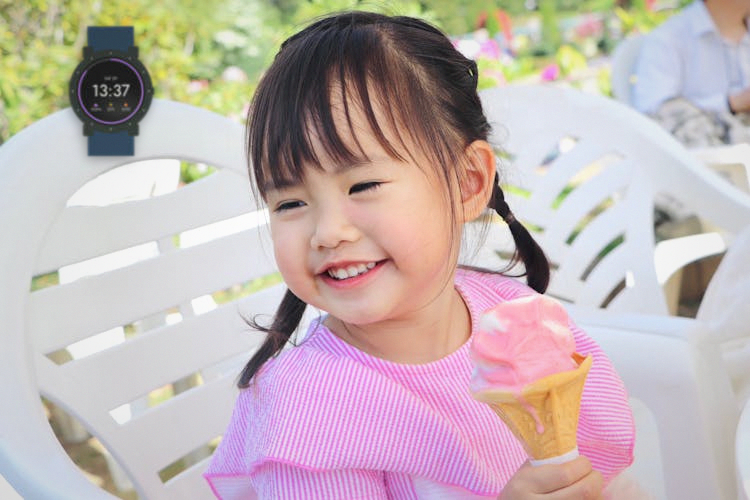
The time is h=13 m=37
